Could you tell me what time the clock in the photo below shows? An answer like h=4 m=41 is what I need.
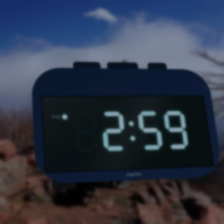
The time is h=2 m=59
